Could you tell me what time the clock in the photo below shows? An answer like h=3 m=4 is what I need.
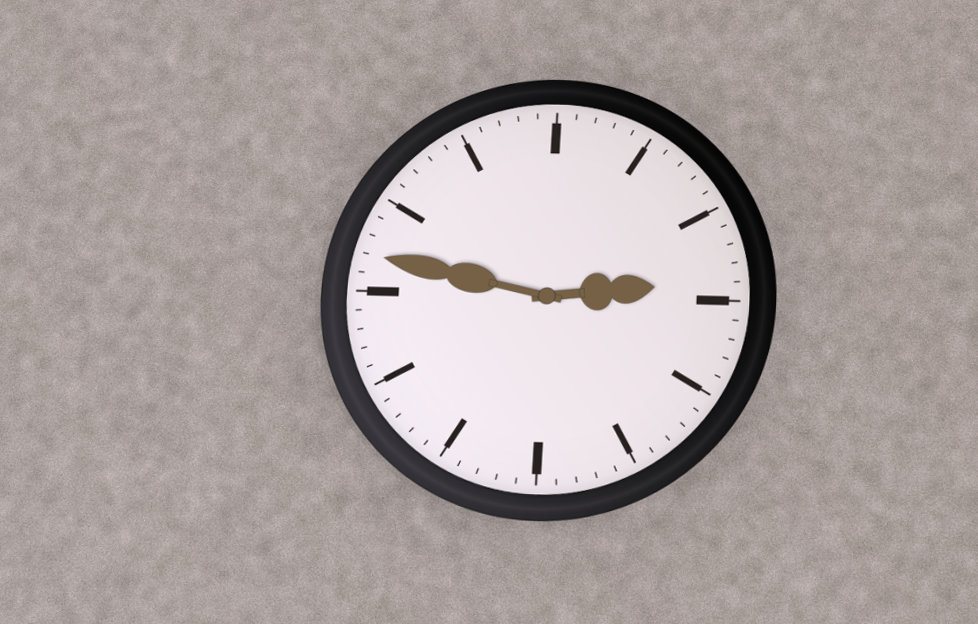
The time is h=2 m=47
